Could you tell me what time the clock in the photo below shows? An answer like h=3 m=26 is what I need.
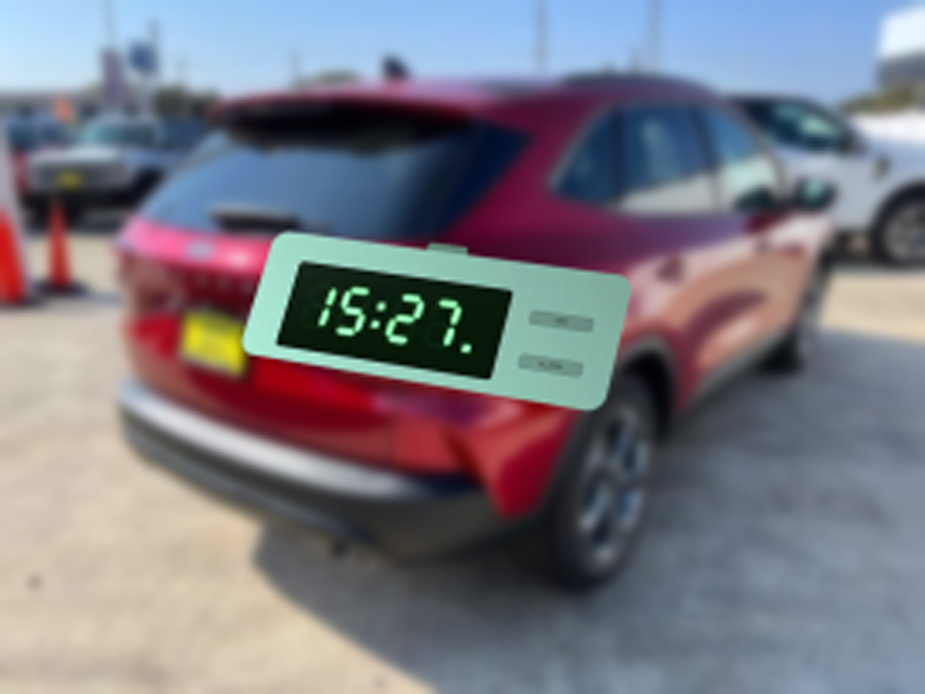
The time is h=15 m=27
